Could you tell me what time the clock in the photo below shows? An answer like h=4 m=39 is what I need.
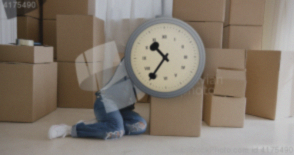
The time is h=10 m=36
